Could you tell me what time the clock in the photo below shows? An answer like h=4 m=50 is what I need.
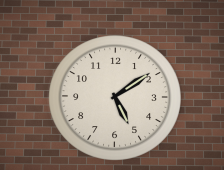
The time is h=5 m=9
